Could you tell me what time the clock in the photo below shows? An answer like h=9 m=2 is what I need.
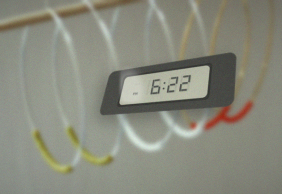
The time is h=6 m=22
